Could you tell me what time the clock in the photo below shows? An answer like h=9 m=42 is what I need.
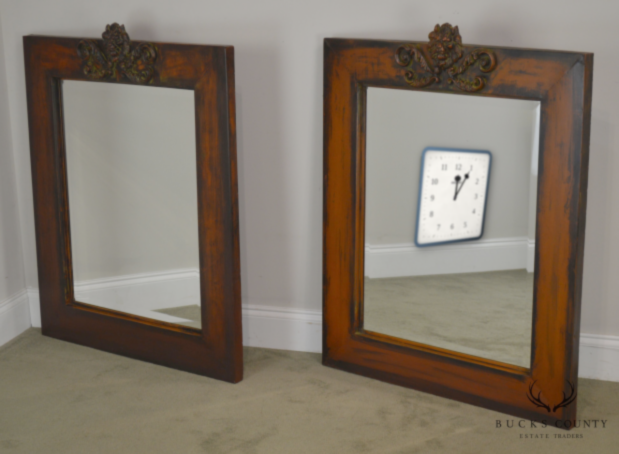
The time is h=12 m=5
